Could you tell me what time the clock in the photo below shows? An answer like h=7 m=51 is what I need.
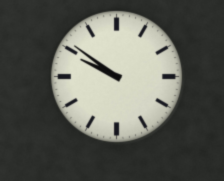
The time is h=9 m=51
